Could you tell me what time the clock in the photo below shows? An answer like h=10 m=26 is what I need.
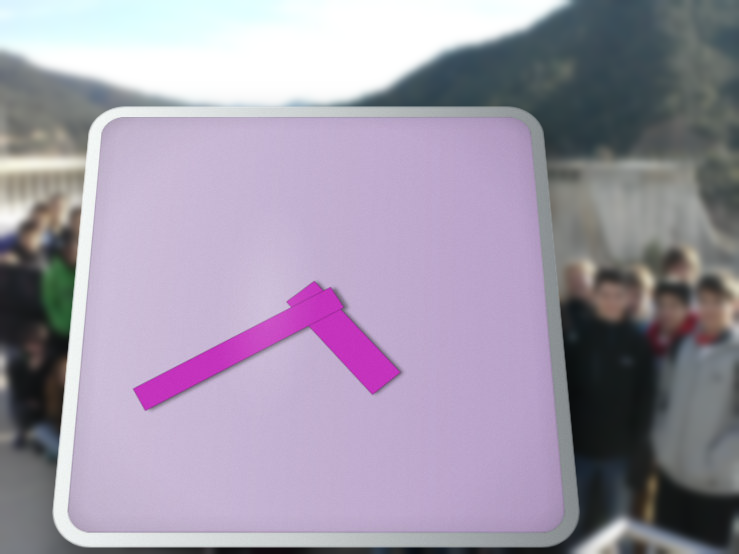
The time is h=4 m=40
